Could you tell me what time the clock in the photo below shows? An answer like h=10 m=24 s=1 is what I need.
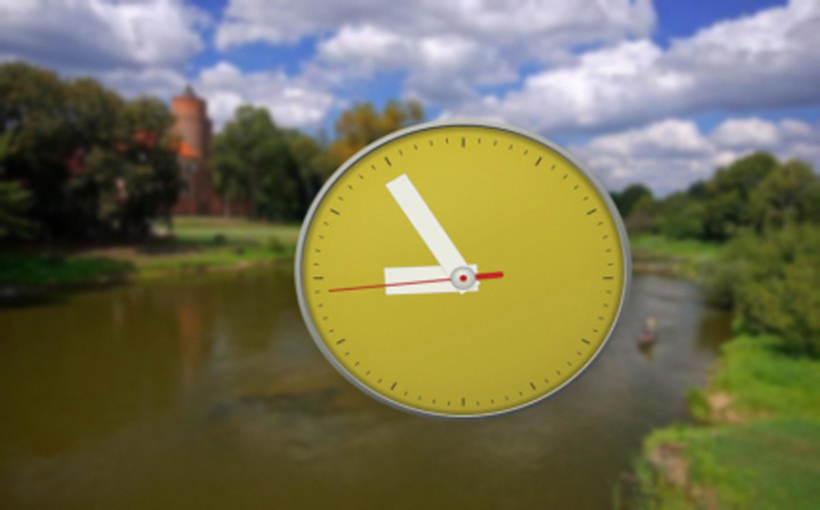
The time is h=8 m=54 s=44
